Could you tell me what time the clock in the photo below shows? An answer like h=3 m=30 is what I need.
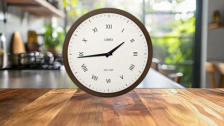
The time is h=1 m=44
